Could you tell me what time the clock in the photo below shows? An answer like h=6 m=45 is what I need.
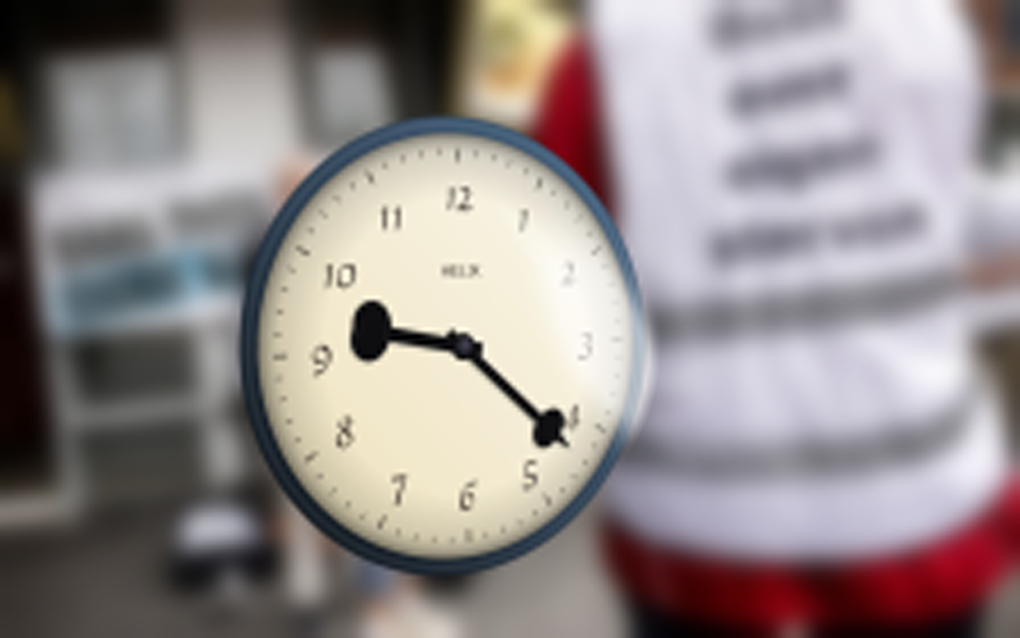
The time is h=9 m=22
